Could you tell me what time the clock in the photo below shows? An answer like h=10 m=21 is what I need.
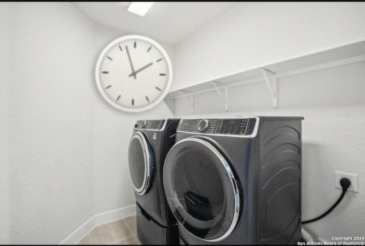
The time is h=1 m=57
